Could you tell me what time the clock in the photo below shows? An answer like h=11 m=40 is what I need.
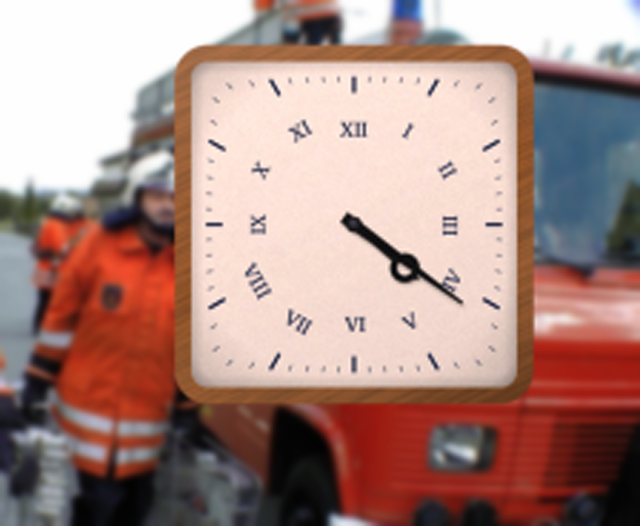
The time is h=4 m=21
